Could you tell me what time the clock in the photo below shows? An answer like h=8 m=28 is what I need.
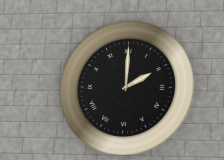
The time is h=2 m=0
